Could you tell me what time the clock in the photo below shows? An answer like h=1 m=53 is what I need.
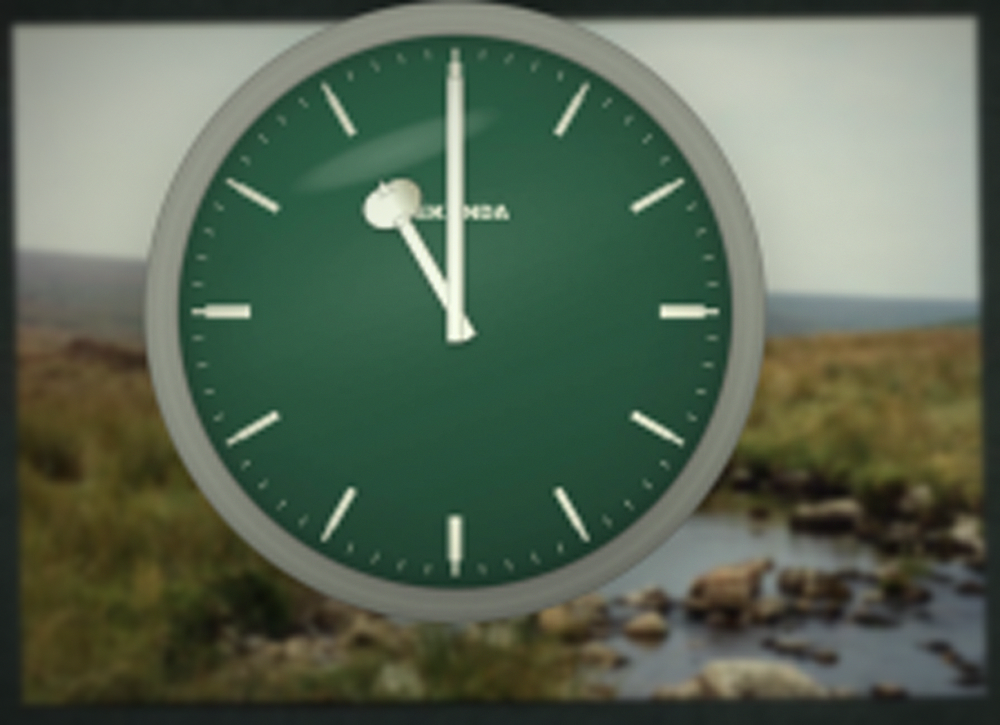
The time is h=11 m=0
